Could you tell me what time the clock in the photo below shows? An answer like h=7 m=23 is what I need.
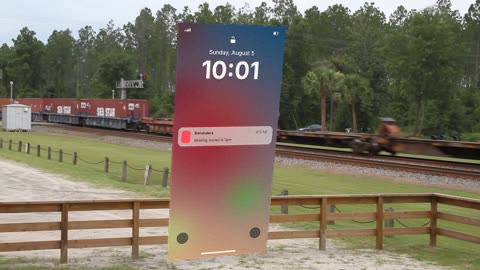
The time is h=10 m=1
